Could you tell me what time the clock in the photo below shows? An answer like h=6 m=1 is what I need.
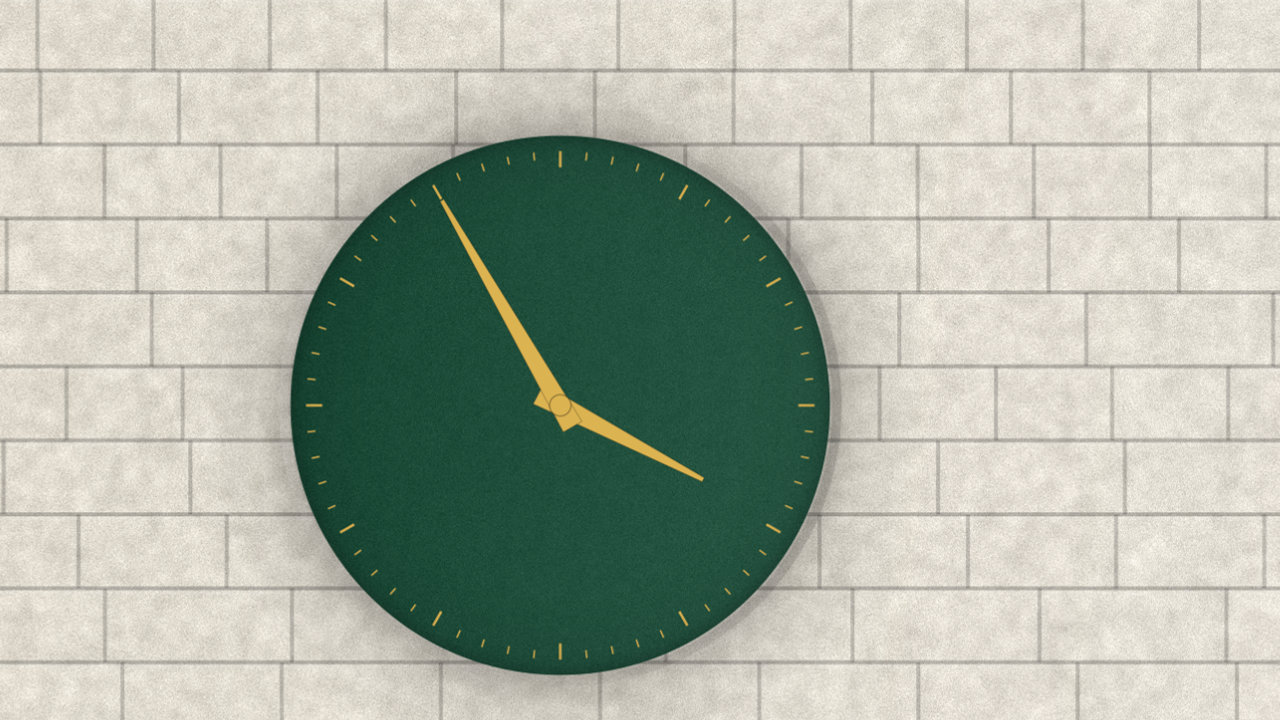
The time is h=3 m=55
